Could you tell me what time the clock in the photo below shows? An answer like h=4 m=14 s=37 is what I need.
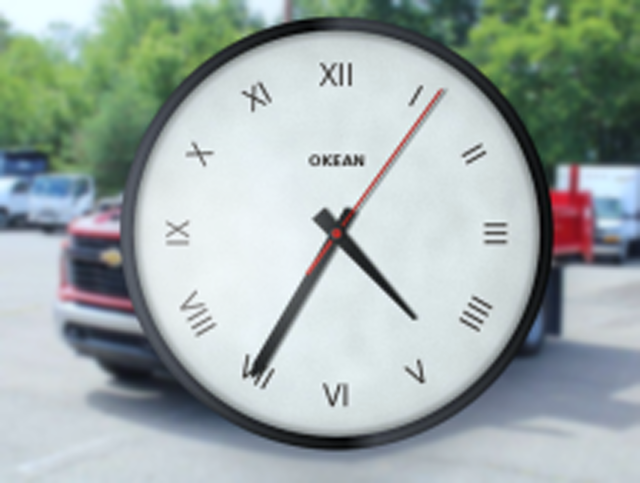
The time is h=4 m=35 s=6
